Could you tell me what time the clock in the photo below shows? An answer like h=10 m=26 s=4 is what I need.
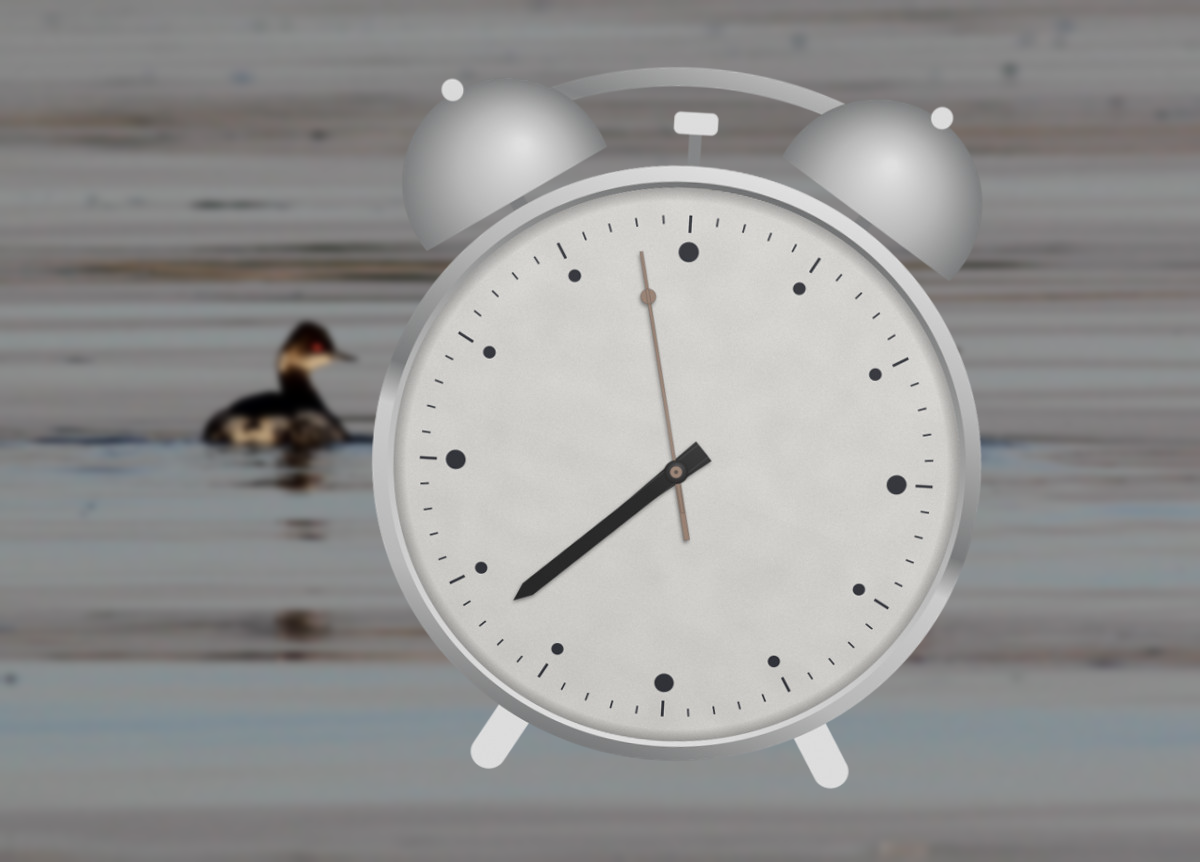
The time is h=7 m=37 s=58
